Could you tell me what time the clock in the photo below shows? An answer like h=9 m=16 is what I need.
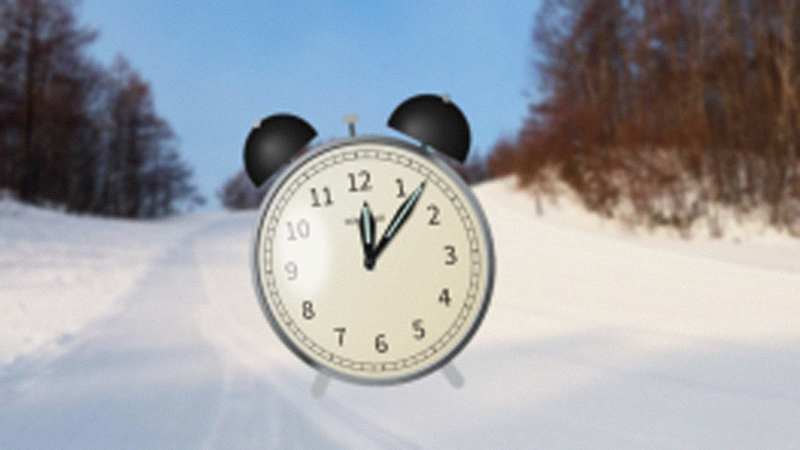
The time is h=12 m=7
